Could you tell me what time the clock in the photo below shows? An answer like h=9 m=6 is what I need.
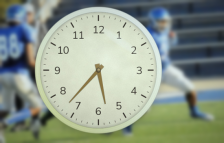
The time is h=5 m=37
